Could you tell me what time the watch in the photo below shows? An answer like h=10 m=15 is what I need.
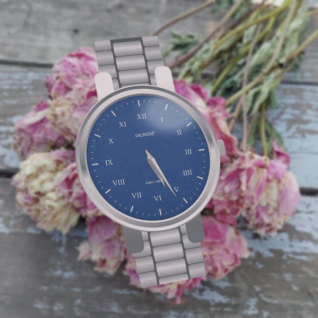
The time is h=5 m=26
